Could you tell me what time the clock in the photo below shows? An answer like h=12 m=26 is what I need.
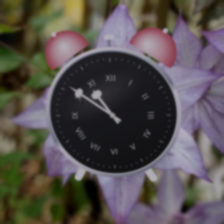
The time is h=10 m=51
